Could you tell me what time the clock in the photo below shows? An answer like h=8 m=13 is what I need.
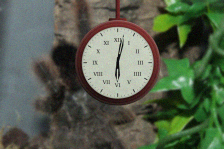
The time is h=6 m=2
